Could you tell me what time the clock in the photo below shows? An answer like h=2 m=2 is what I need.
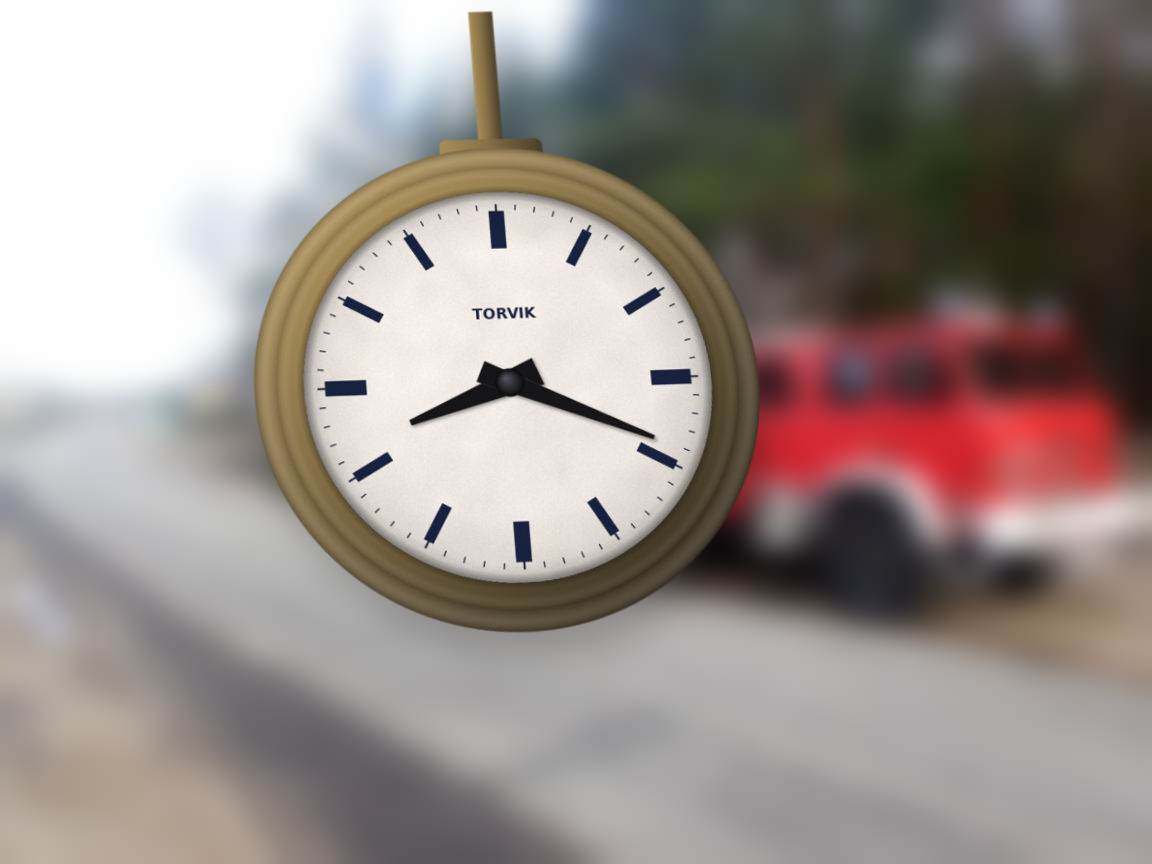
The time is h=8 m=19
